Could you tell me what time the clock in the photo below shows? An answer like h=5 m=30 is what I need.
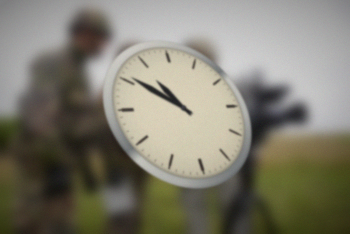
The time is h=10 m=51
